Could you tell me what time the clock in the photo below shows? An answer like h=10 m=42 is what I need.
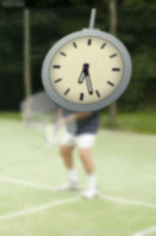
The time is h=6 m=27
